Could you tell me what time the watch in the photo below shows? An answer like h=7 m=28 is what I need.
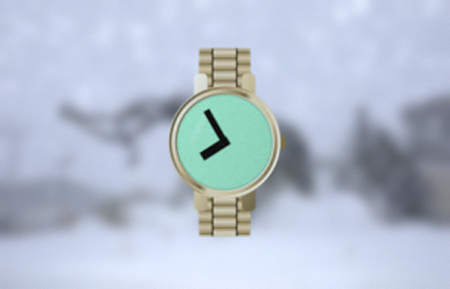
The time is h=7 m=55
